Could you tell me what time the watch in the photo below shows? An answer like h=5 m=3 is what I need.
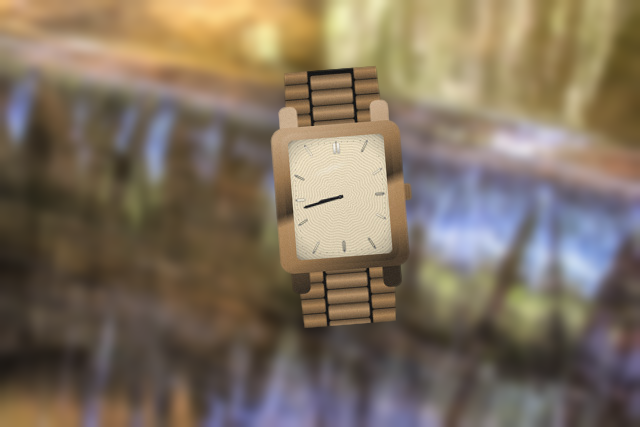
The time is h=8 m=43
